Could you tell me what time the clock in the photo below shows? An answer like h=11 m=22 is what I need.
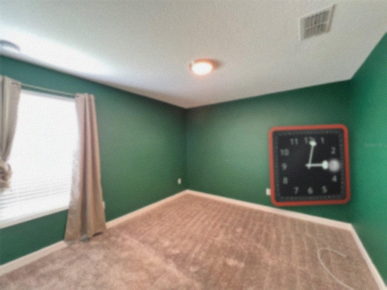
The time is h=3 m=2
